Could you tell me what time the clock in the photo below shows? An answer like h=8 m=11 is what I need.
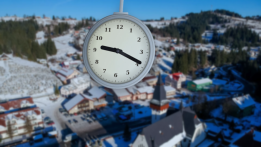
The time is h=9 m=19
